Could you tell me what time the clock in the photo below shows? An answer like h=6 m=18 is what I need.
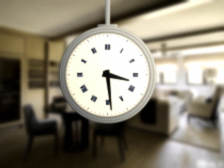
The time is h=3 m=29
